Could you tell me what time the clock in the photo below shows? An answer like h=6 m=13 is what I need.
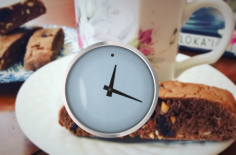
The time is h=12 m=18
